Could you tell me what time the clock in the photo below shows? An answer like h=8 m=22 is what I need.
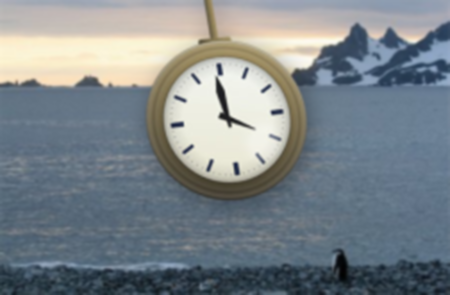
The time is h=3 m=59
